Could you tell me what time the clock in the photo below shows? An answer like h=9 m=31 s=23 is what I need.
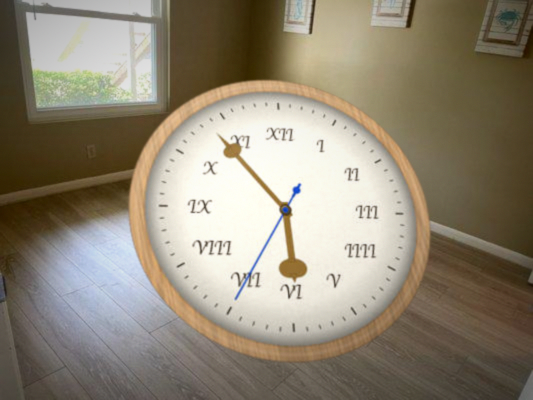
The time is h=5 m=53 s=35
